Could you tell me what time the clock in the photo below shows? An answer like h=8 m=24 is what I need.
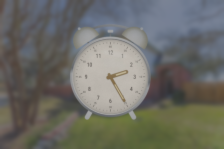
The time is h=2 m=25
